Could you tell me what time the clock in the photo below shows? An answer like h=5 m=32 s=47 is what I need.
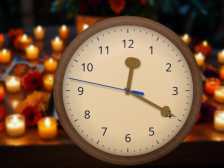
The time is h=12 m=19 s=47
